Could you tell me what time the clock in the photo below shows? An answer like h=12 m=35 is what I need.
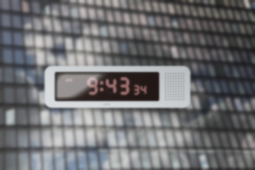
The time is h=9 m=43
